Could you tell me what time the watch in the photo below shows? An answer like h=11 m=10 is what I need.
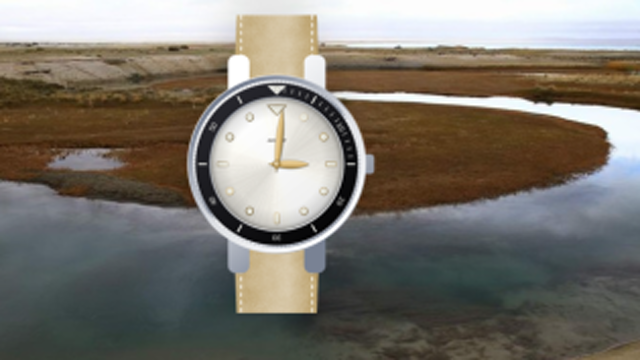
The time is h=3 m=1
